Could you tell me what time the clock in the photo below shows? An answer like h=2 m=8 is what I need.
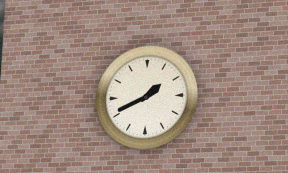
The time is h=1 m=41
